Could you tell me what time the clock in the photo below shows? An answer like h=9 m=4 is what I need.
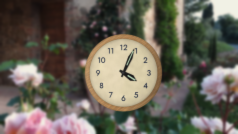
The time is h=4 m=4
